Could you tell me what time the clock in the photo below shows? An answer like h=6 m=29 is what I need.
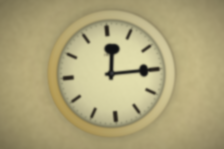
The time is h=12 m=15
